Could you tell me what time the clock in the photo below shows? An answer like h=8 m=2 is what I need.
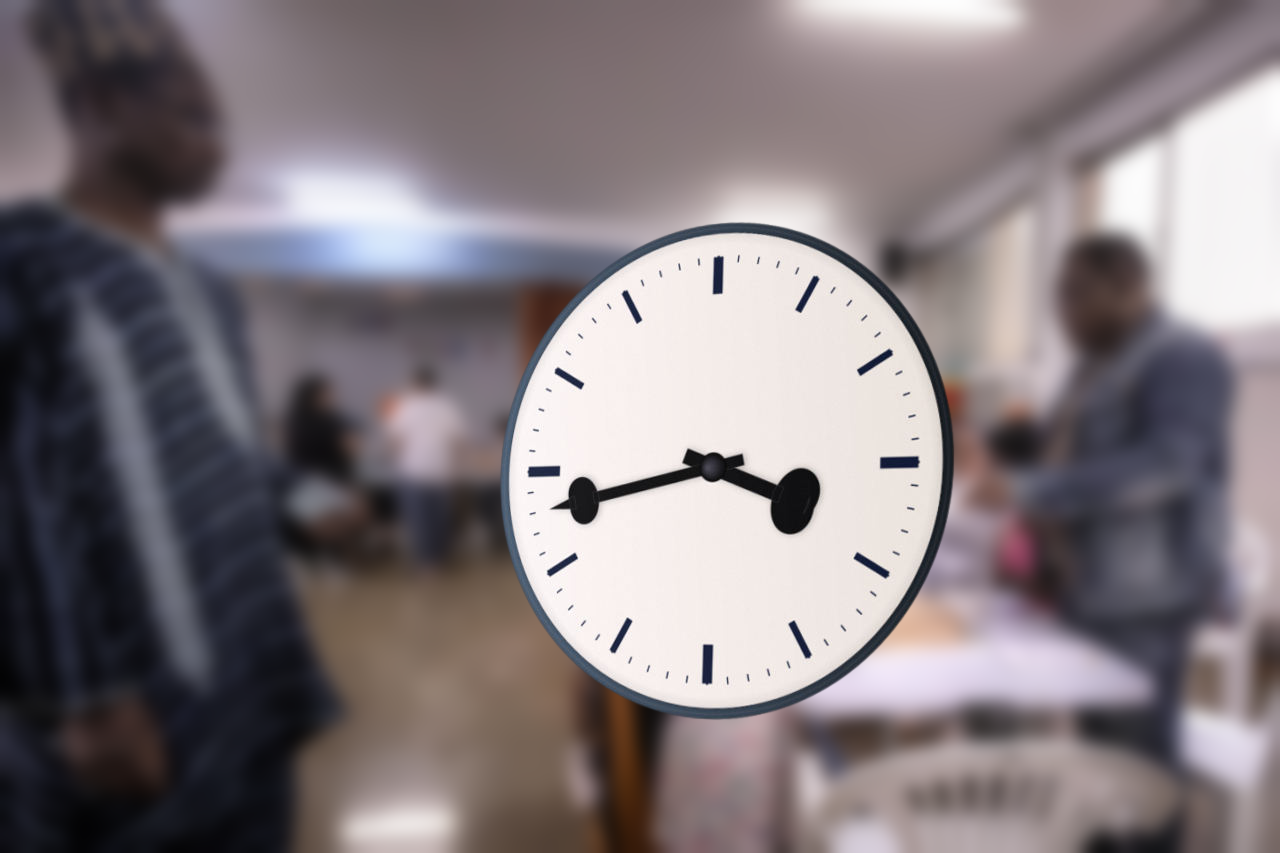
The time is h=3 m=43
